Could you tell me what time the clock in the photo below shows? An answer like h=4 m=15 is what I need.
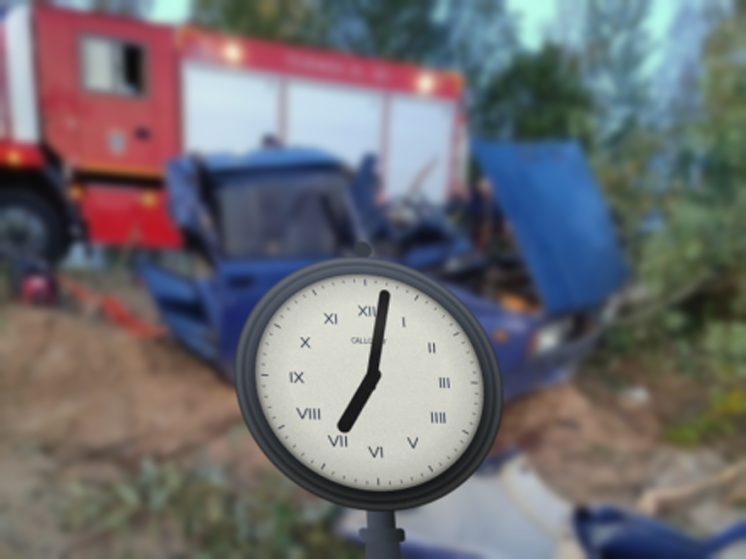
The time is h=7 m=2
